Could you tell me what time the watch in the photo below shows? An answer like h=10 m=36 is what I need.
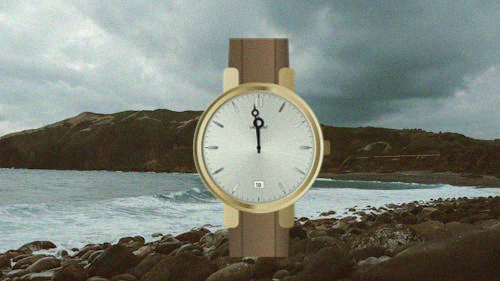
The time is h=11 m=59
